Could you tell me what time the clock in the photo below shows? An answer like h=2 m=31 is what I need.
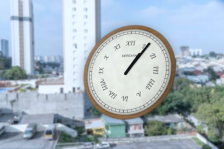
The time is h=1 m=6
